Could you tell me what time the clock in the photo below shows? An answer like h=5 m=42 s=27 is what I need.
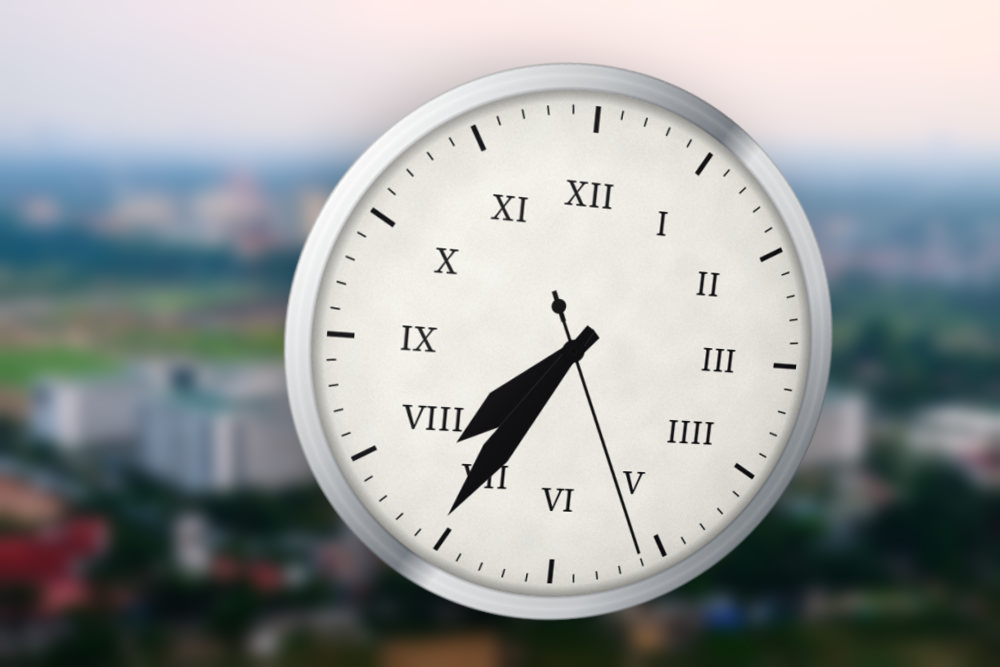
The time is h=7 m=35 s=26
